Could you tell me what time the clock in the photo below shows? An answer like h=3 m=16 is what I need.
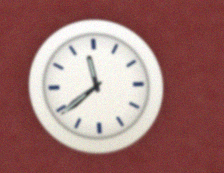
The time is h=11 m=39
